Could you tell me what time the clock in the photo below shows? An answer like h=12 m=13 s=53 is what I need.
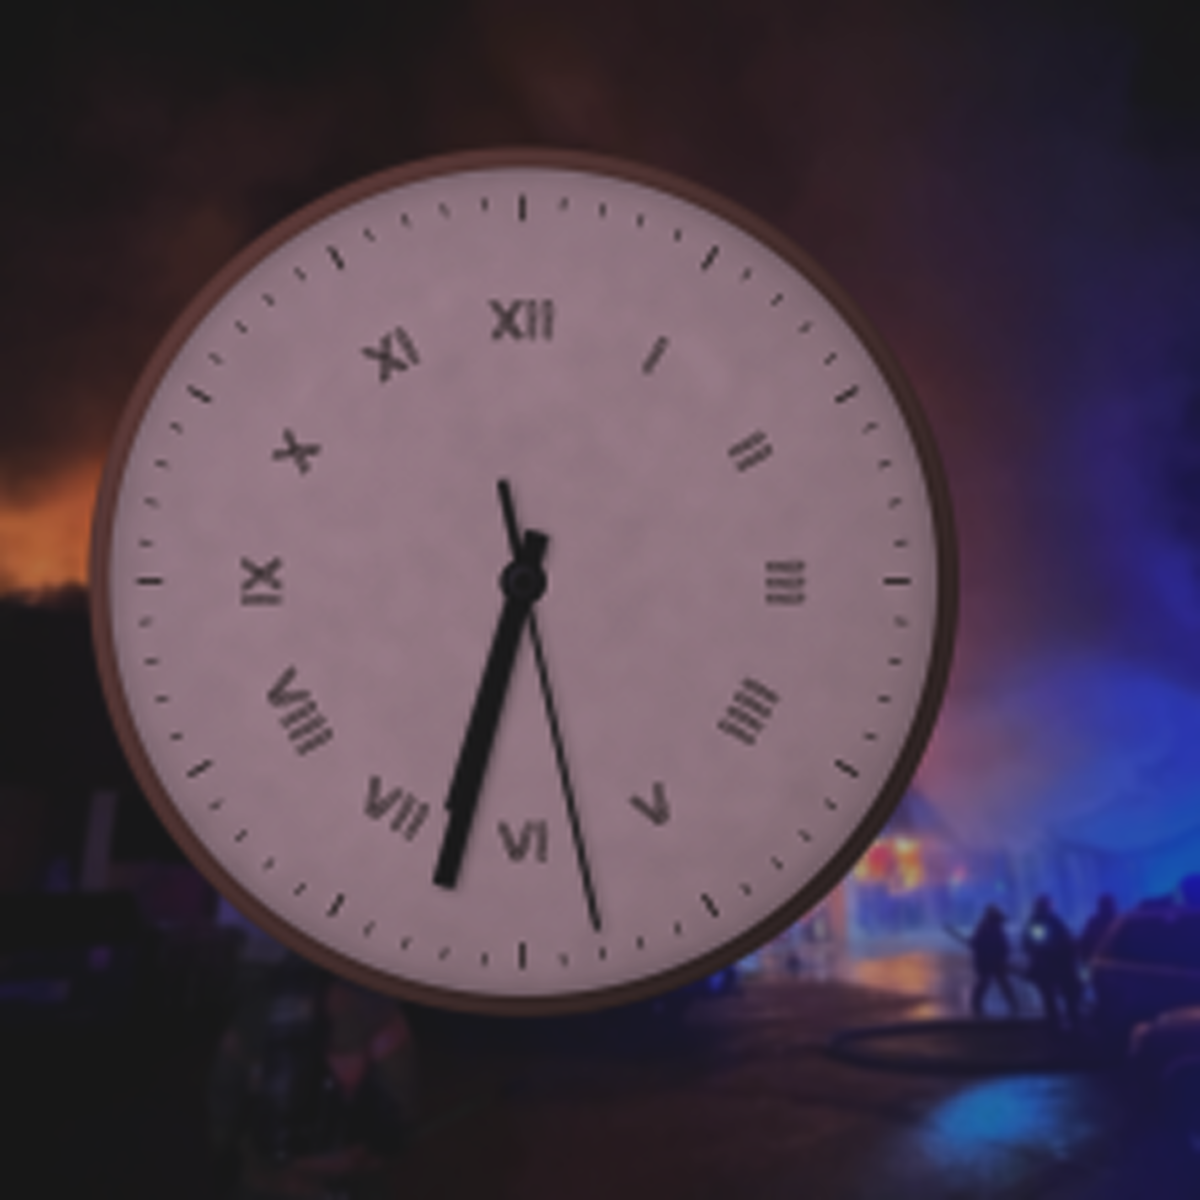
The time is h=6 m=32 s=28
